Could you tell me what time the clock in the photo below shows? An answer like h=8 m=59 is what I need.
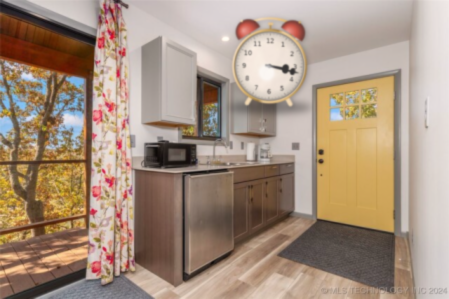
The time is h=3 m=17
